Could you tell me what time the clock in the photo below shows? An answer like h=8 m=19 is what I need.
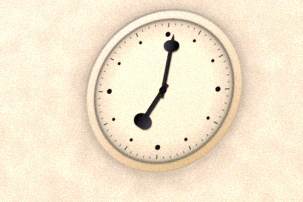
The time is h=7 m=1
